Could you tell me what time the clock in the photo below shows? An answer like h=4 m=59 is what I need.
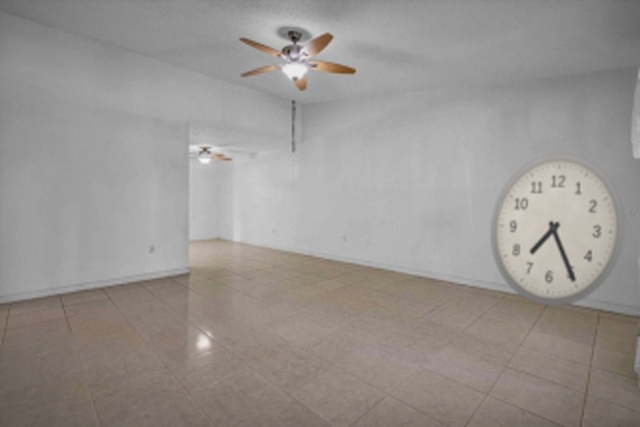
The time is h=7 m=25
